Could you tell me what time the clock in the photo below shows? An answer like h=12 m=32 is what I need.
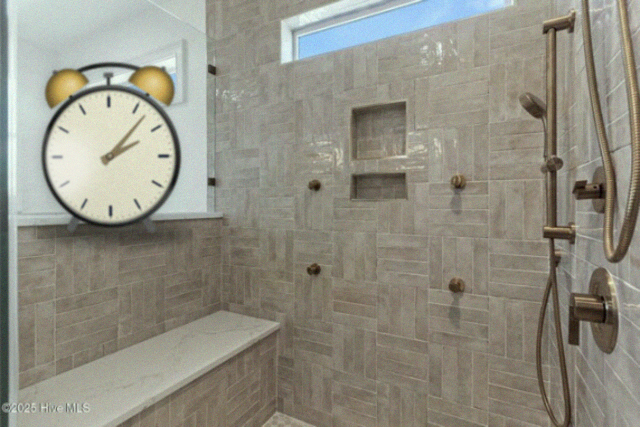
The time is h=2 m=7
